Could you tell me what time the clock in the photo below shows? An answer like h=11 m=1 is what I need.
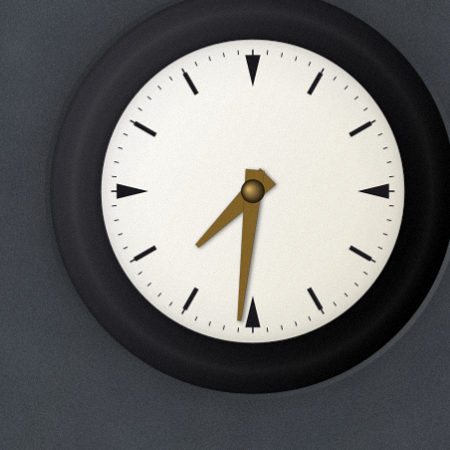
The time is h=7 m=31
